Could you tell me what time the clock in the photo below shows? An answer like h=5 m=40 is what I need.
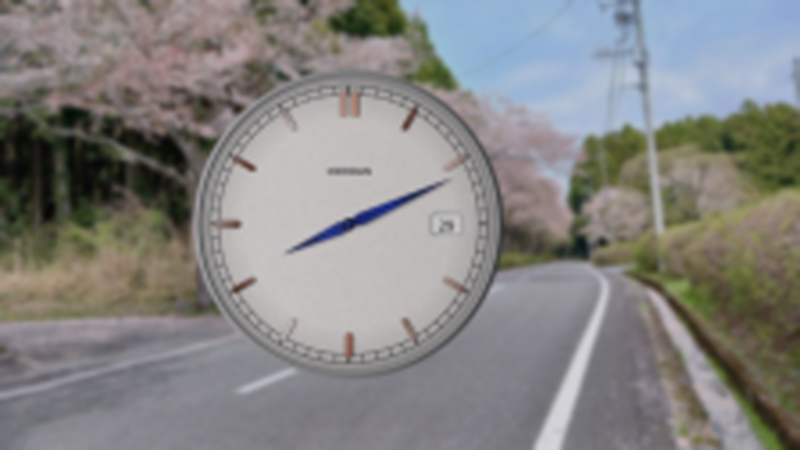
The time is h=8 m=11
